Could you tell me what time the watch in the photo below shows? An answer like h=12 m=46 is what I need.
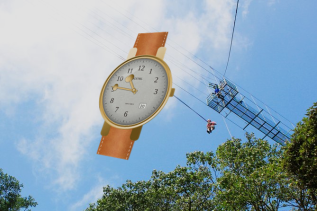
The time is h=10 m=46
